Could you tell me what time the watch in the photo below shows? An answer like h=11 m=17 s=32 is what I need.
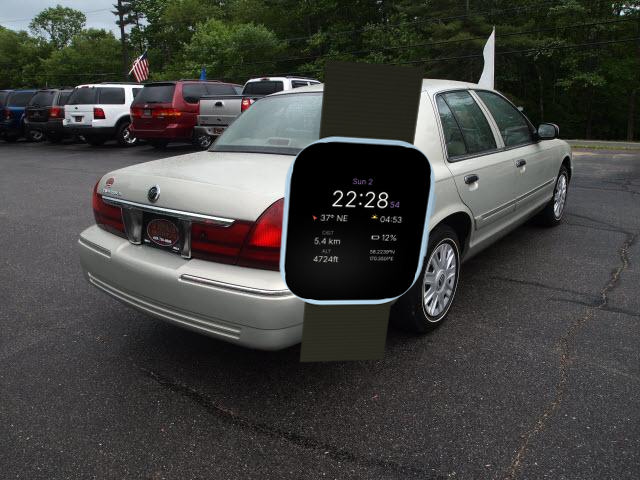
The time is h=22 m=28 s=54
